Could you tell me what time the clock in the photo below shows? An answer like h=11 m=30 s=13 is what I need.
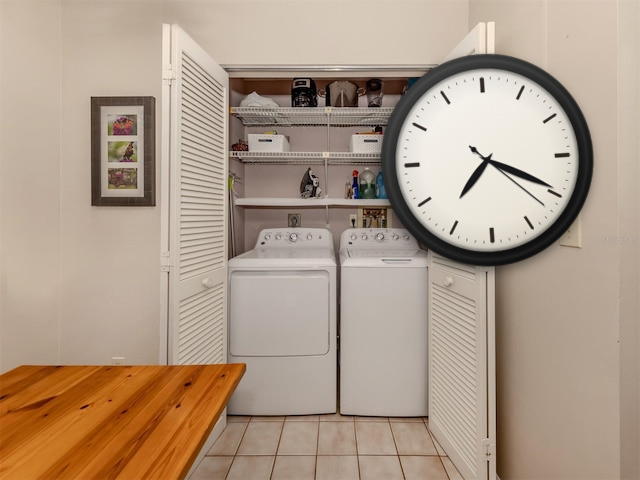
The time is h=7 m=19 s=22
